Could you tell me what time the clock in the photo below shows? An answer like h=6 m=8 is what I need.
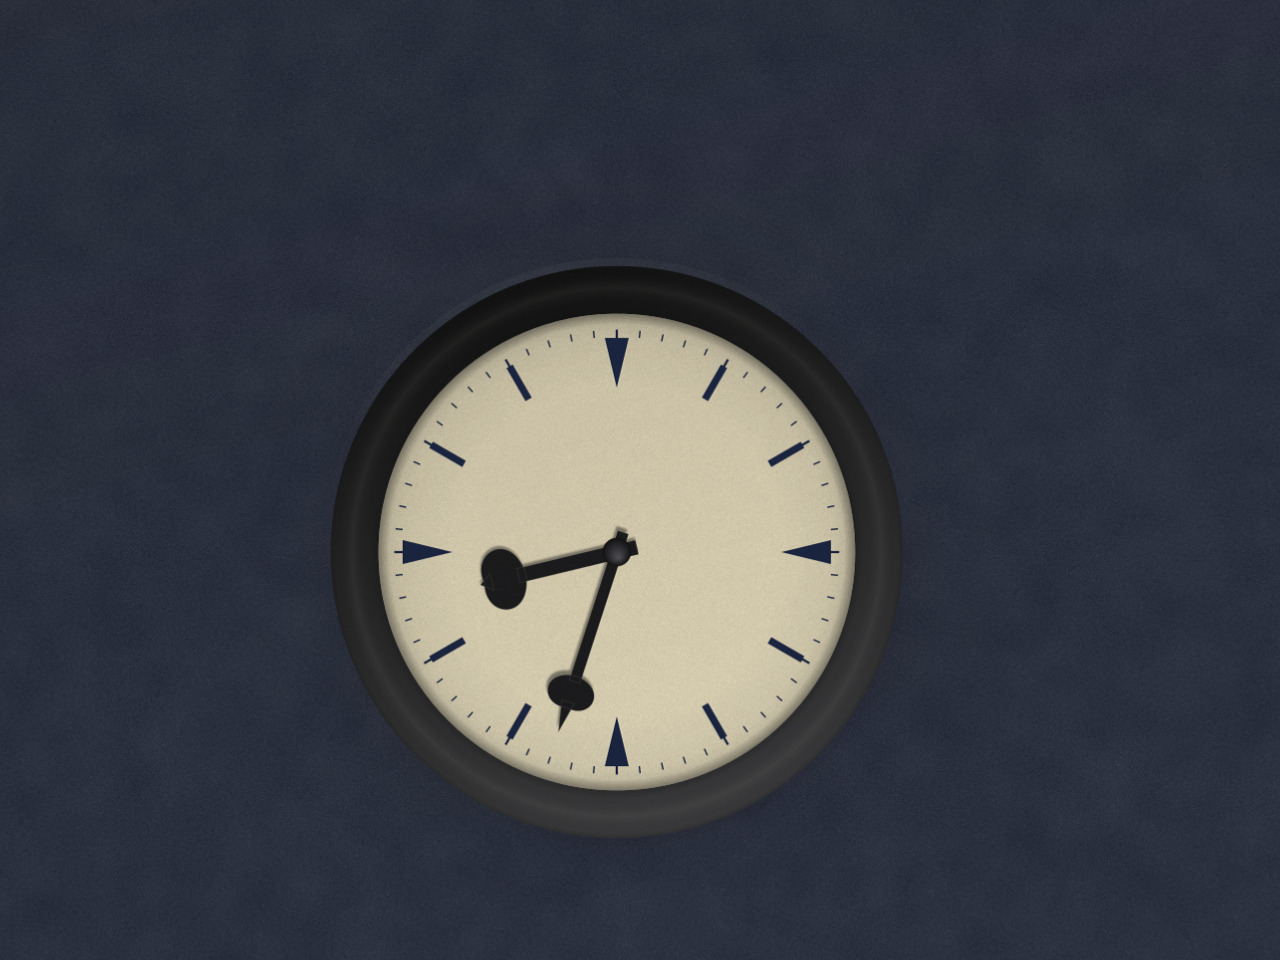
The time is h=8 m=33
